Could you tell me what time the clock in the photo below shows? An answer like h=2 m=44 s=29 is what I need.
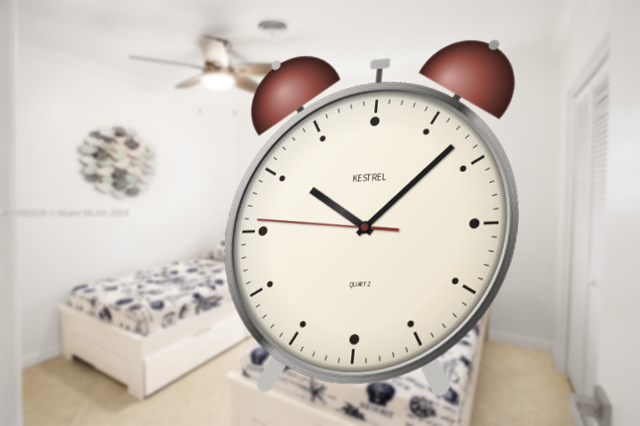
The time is h=10 m=7 s=46
